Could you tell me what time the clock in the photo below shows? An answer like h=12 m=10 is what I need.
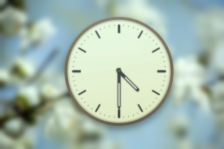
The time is h=4 m=30
